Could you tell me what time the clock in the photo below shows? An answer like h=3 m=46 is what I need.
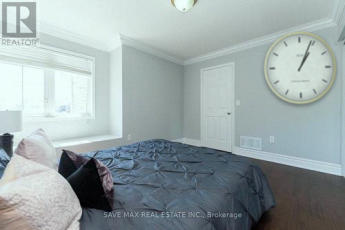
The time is h=1 m=4
